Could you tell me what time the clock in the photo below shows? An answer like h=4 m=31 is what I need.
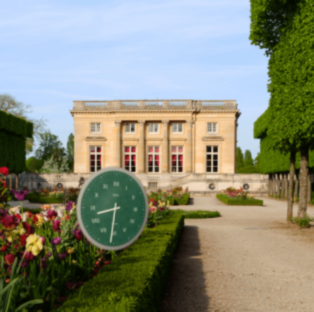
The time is h=8 m=31
